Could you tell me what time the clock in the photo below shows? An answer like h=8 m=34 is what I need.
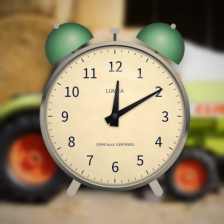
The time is h=12 m=10
